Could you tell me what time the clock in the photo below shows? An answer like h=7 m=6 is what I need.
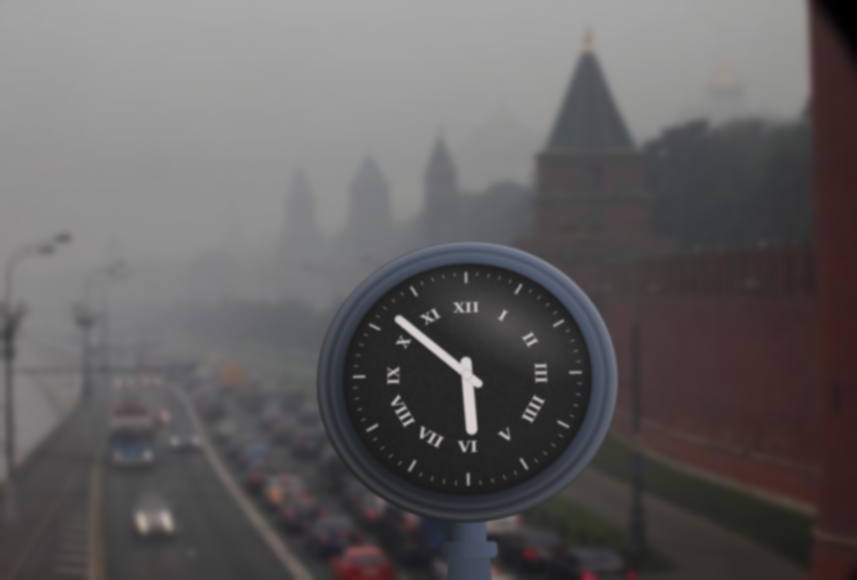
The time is h=5 m=52
